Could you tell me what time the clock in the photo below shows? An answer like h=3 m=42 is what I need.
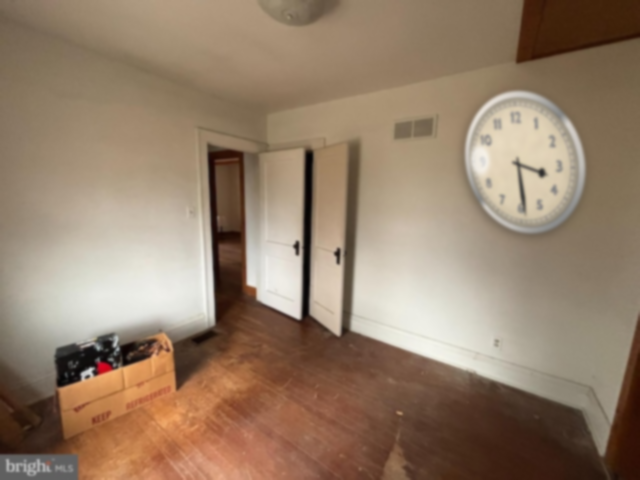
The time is h=3 m=29
